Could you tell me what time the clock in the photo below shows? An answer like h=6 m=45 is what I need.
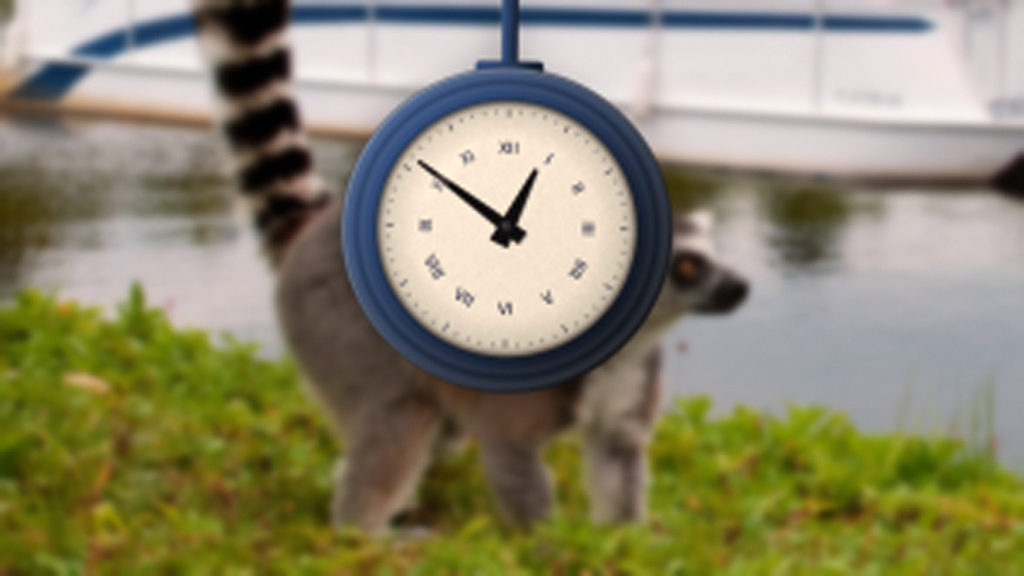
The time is h=12 m=51
